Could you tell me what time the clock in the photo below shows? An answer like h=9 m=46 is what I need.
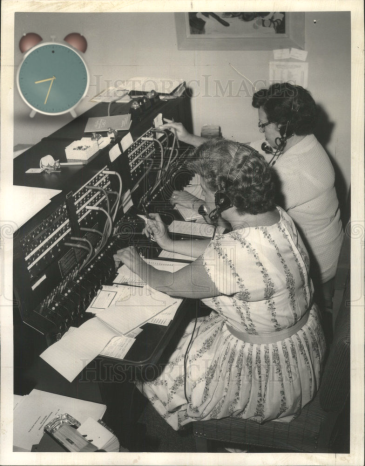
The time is h=8 m=33
